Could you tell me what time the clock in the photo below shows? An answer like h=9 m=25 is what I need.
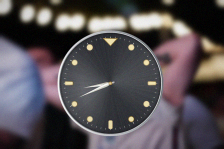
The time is h=8 m=41
